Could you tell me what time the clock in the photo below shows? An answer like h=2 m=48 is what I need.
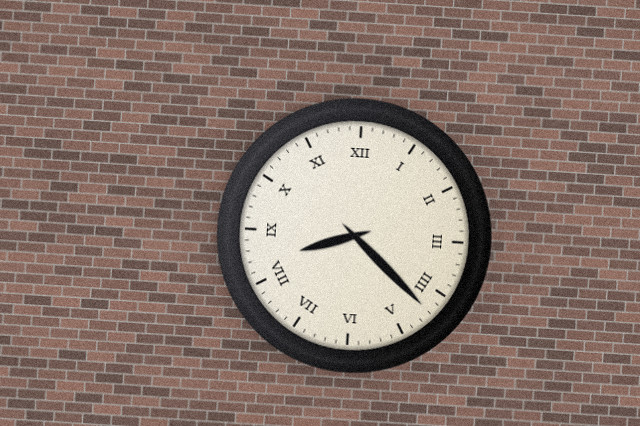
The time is h=8 m=22
